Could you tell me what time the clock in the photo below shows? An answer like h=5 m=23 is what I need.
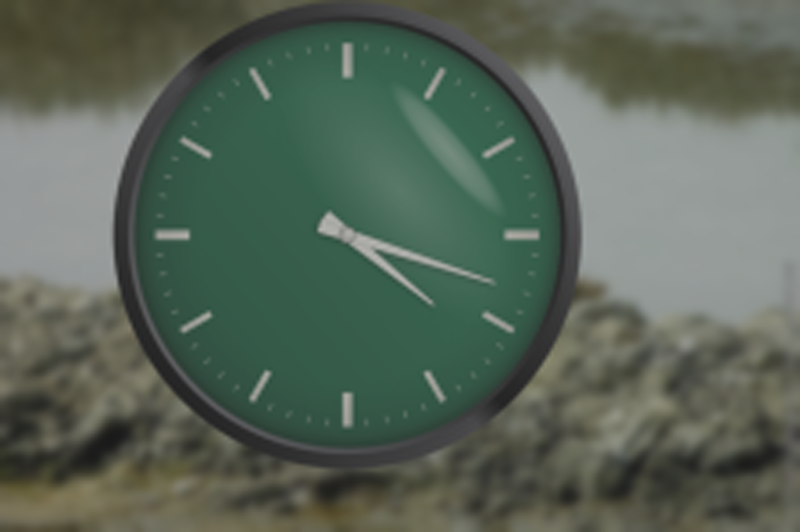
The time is h=4 m=18
